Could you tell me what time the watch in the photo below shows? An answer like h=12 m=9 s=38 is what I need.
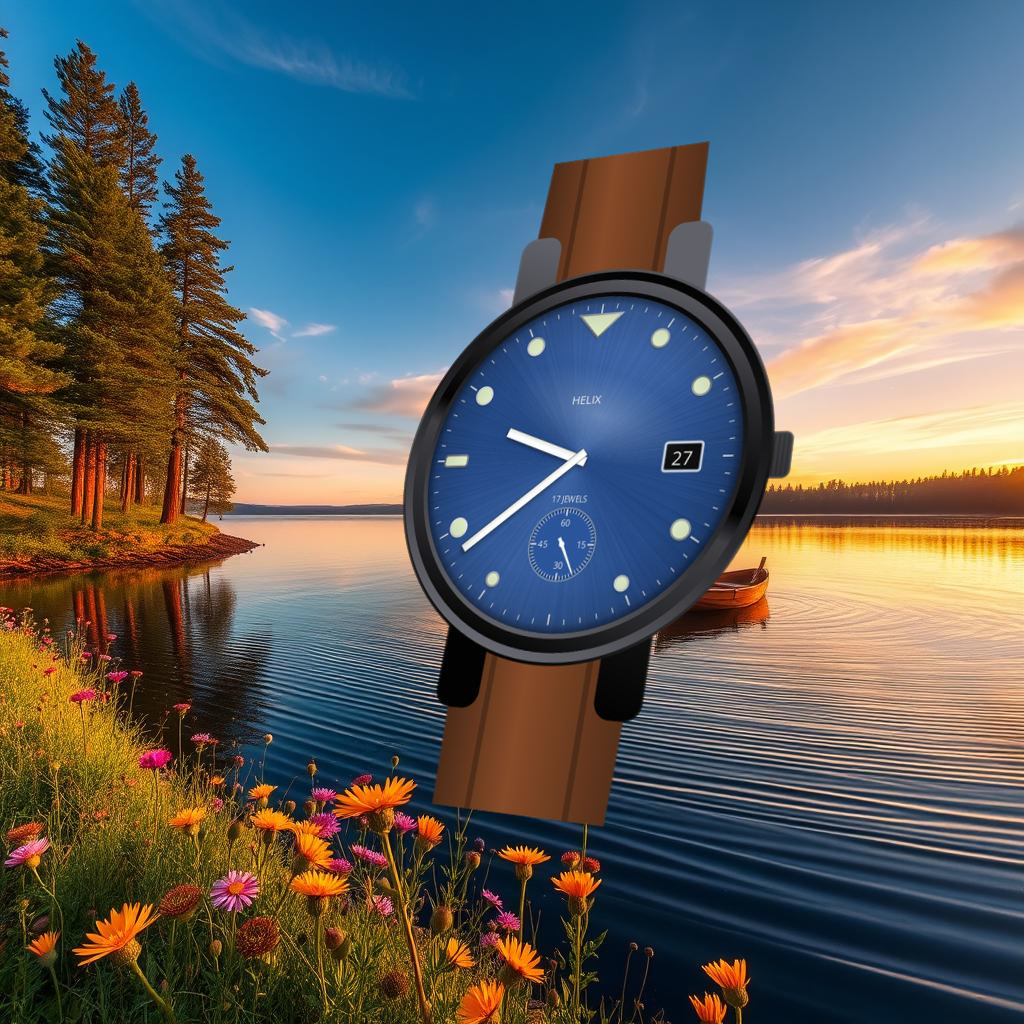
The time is h=9 m=38 s=25
